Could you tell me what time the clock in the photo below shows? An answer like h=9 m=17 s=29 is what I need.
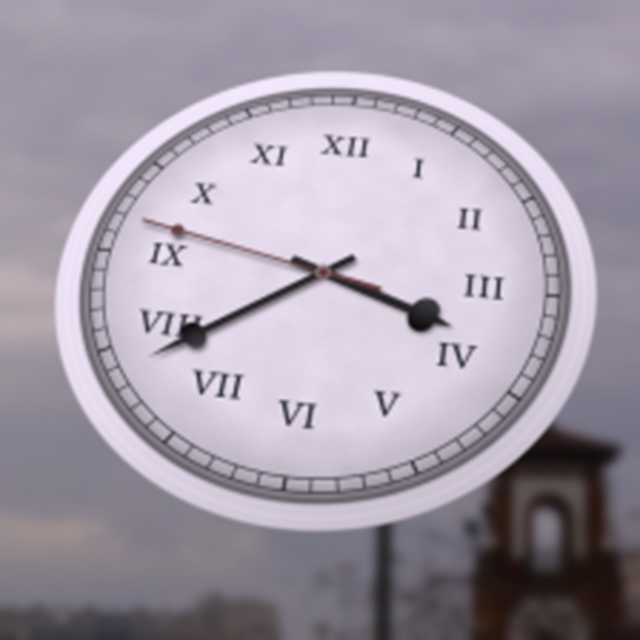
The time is h=3 m=38 s=47
